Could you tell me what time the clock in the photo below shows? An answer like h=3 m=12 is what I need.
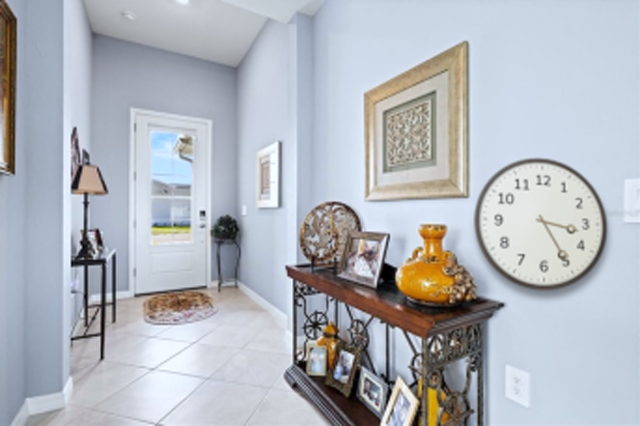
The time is h=3 m=25
